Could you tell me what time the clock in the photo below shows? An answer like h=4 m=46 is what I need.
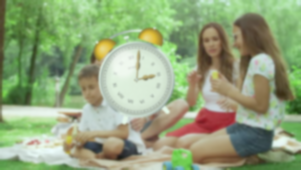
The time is h=3 m=3
